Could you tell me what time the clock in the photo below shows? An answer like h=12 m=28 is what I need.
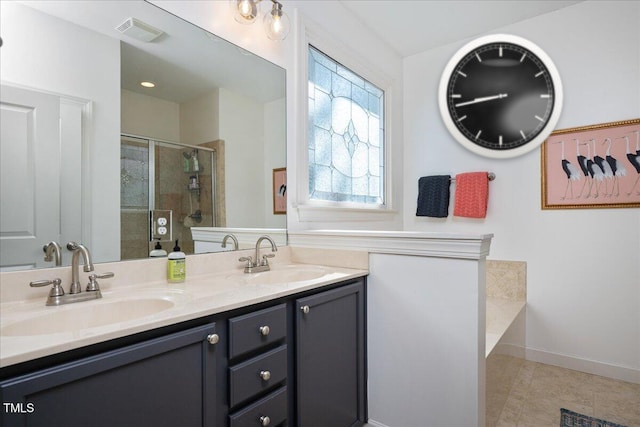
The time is h=8 m=43
